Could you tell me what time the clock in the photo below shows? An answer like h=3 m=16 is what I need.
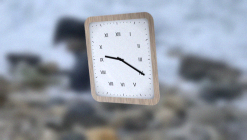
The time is h=9 m=20
